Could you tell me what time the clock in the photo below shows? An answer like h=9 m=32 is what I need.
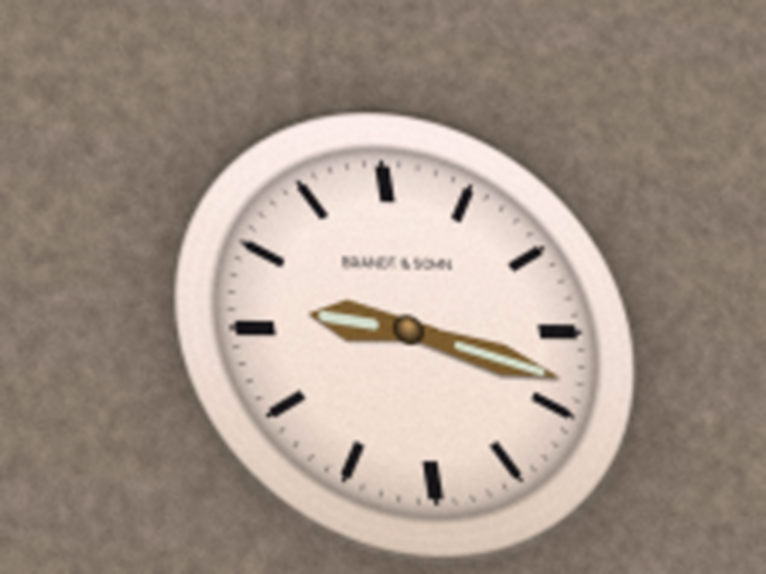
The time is h=9 m=18
